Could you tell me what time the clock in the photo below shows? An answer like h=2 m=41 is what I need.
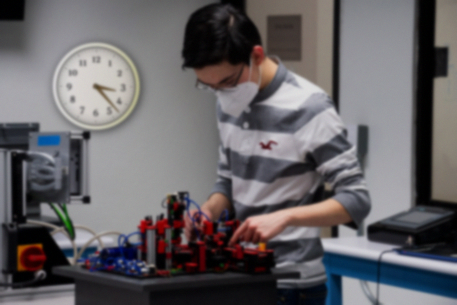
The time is h=3 m=23
